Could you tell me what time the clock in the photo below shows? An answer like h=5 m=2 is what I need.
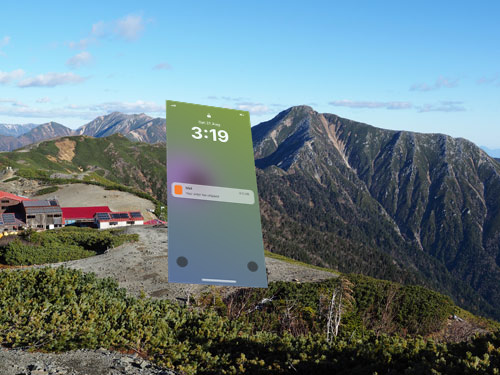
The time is h=3 m=19
